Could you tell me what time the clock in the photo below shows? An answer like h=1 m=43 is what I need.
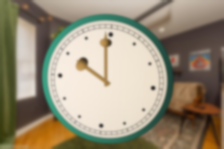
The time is h=9 m=59
